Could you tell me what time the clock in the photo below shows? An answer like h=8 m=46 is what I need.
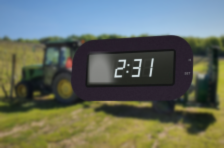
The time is h=2 m=31
